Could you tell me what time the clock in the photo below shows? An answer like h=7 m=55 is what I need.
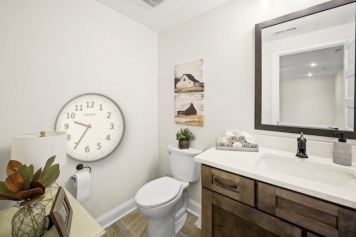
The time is h=9 m=35
